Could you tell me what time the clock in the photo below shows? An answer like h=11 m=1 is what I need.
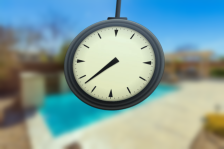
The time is h=7 m=38
